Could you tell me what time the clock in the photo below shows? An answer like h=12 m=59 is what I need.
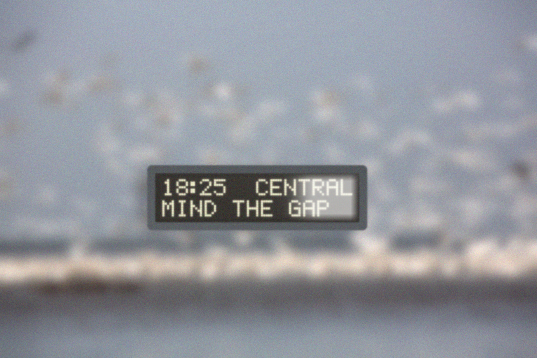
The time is h=18 m=25
